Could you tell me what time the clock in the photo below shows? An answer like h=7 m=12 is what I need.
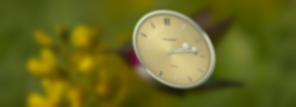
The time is h=2 m=13
